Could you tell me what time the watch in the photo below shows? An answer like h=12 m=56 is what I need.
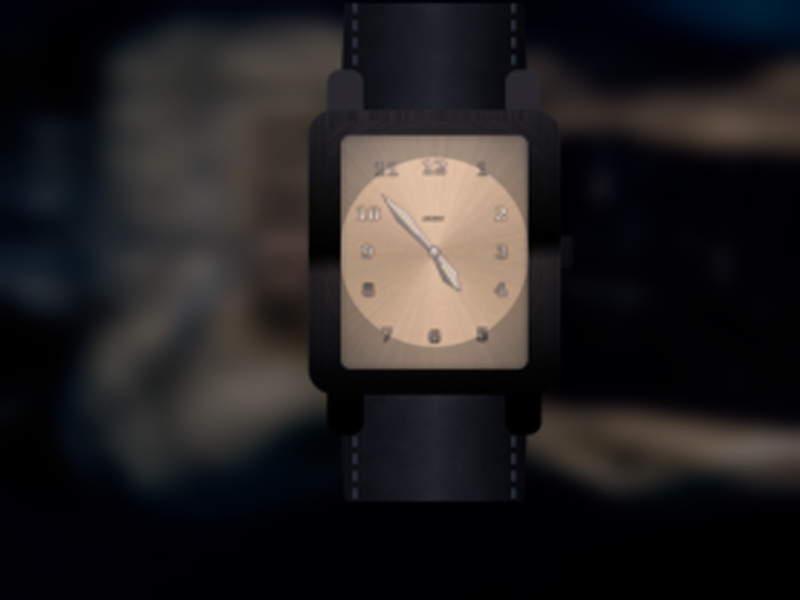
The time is h=4 m=53
